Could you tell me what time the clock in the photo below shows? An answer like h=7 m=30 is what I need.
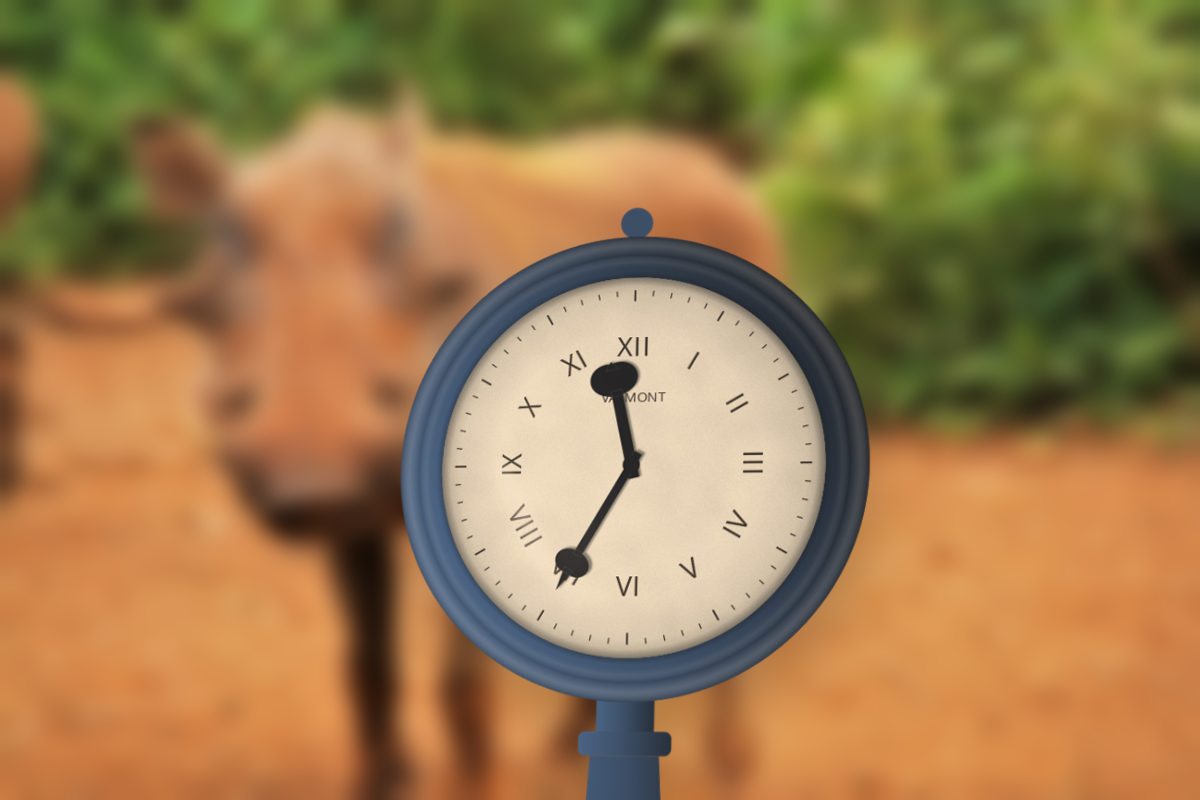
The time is h=11 m=35
